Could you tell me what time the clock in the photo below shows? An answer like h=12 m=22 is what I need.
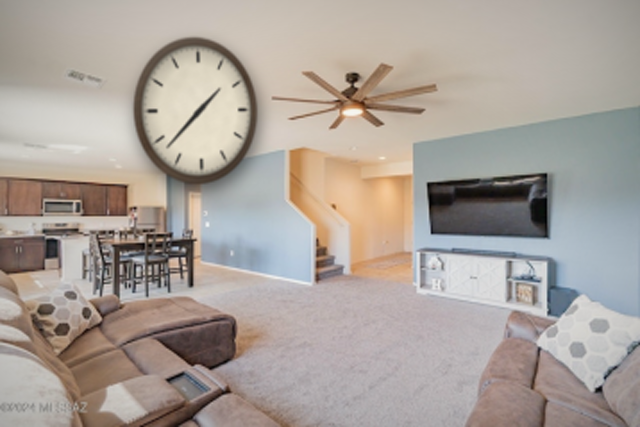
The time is h=1 m=38
